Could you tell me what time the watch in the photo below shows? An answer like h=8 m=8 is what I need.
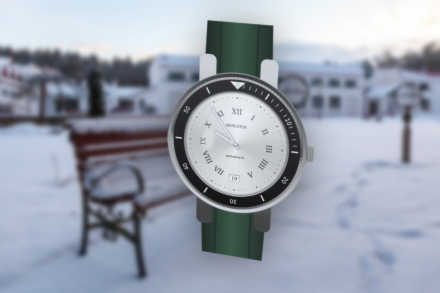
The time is h=9 m=54
